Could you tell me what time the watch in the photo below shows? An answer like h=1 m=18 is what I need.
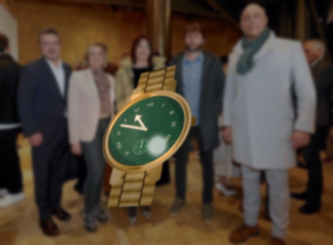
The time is h=10 m=48
